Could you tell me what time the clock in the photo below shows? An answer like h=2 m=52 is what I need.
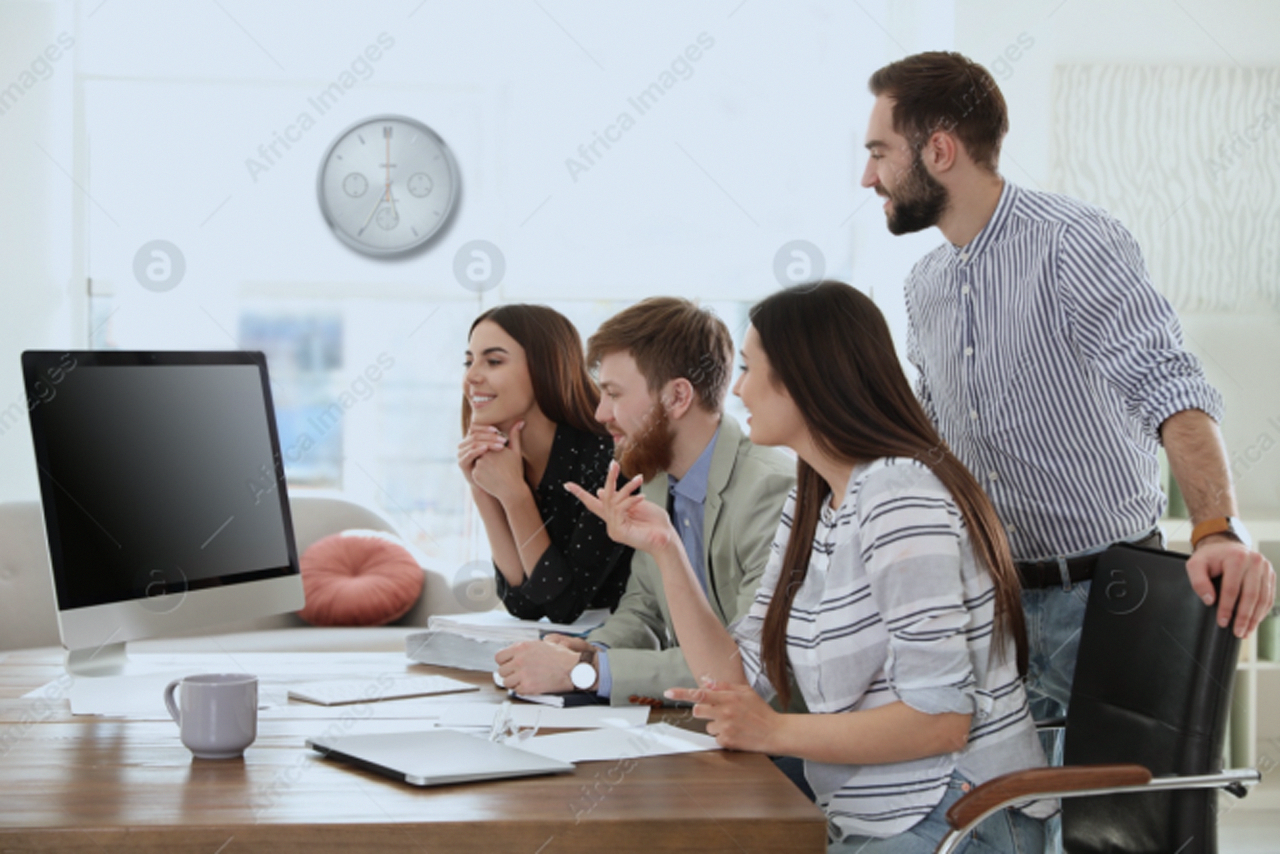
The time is h=5 m=35
